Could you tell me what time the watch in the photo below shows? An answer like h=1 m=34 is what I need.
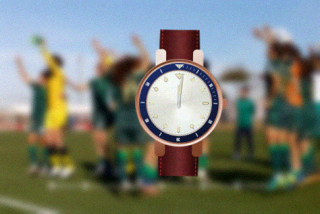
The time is h=12 m=1
